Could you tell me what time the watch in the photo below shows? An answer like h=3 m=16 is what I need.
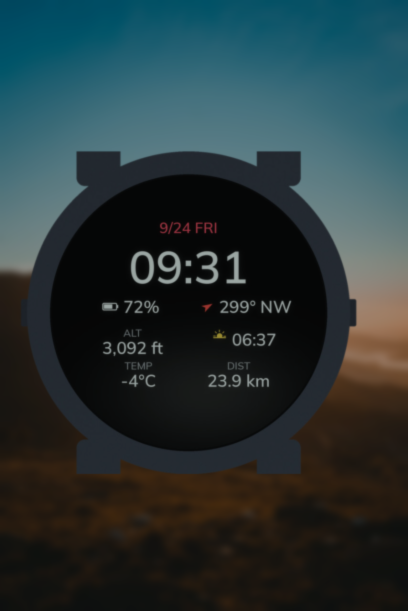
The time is h=9 m=31
